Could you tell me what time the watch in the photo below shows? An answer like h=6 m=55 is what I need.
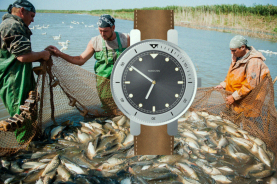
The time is h=6 m=51
